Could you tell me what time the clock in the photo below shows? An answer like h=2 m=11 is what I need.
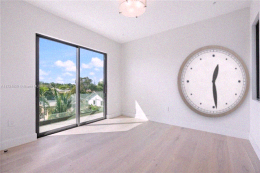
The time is h=12 m=29
